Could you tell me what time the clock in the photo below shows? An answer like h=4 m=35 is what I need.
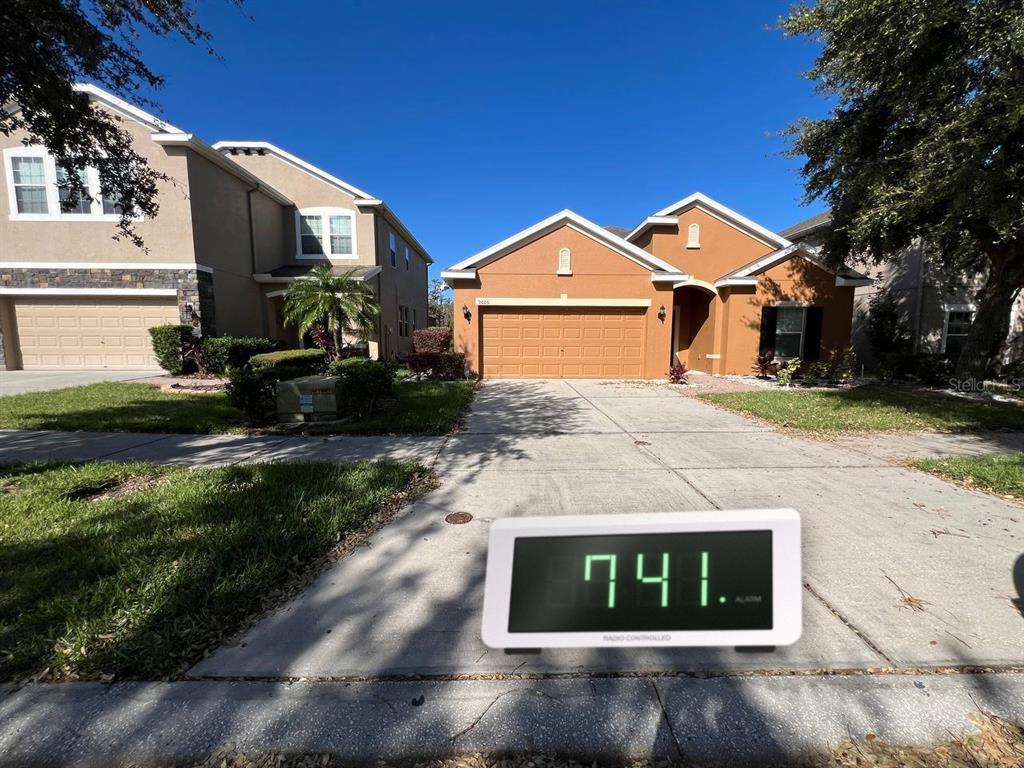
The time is h=7 m=41
